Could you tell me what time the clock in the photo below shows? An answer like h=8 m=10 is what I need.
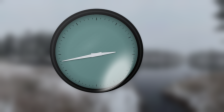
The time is h=2 m=43
